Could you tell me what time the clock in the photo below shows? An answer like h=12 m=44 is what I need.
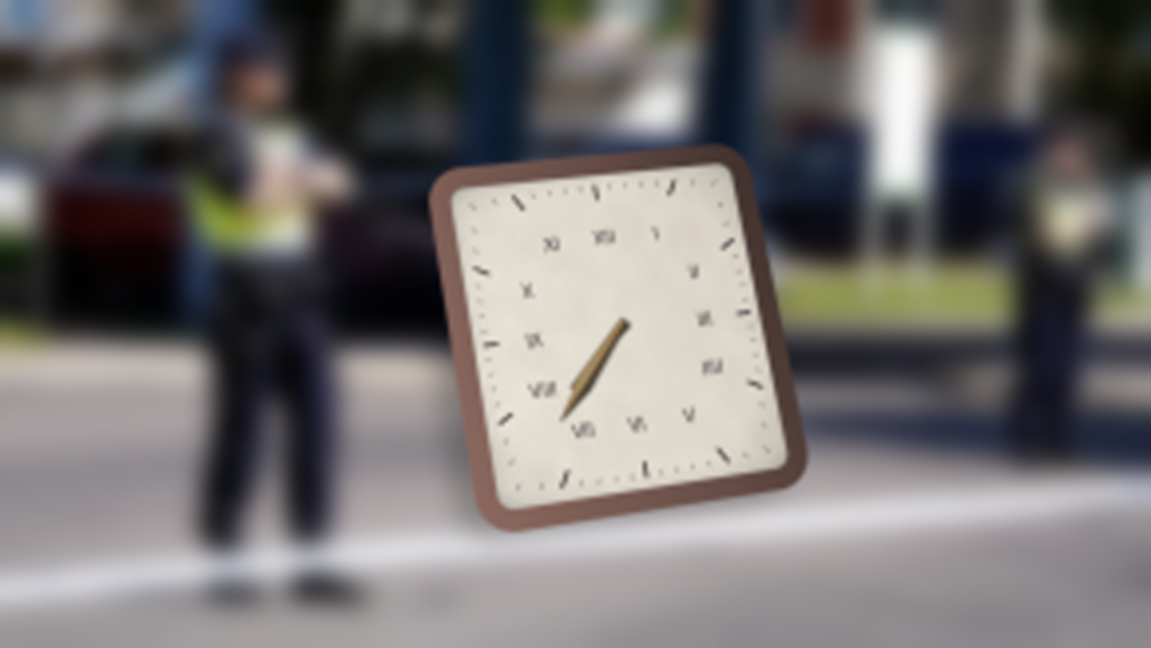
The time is h=7 m=37
